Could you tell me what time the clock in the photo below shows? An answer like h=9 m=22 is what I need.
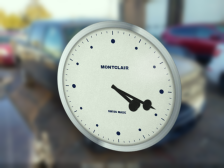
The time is h=4 m=19
